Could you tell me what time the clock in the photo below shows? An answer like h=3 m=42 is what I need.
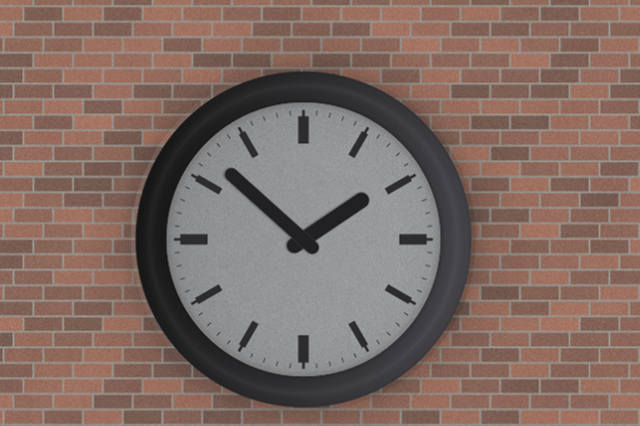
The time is h=1 m=52
